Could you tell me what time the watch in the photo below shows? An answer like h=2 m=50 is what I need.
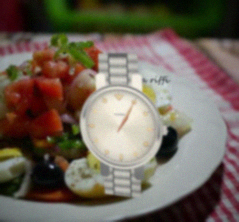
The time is h=1 m=5
